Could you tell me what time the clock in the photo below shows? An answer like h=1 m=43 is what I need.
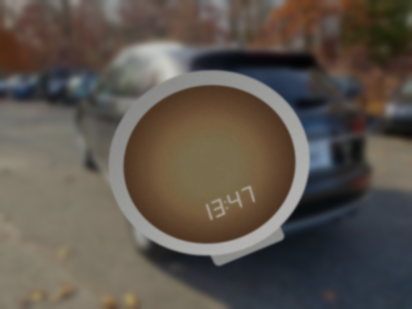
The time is h=13 m=47
